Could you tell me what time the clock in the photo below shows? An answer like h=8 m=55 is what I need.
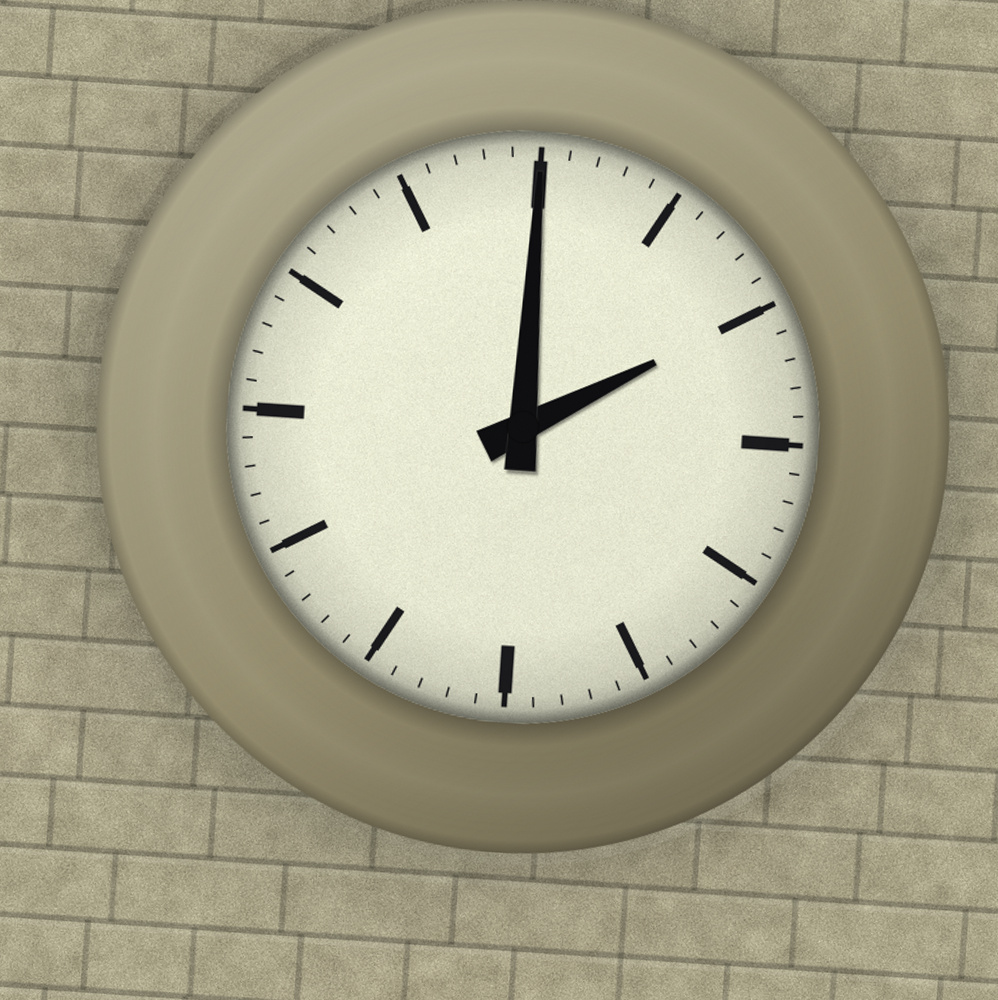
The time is h=2 m=0
